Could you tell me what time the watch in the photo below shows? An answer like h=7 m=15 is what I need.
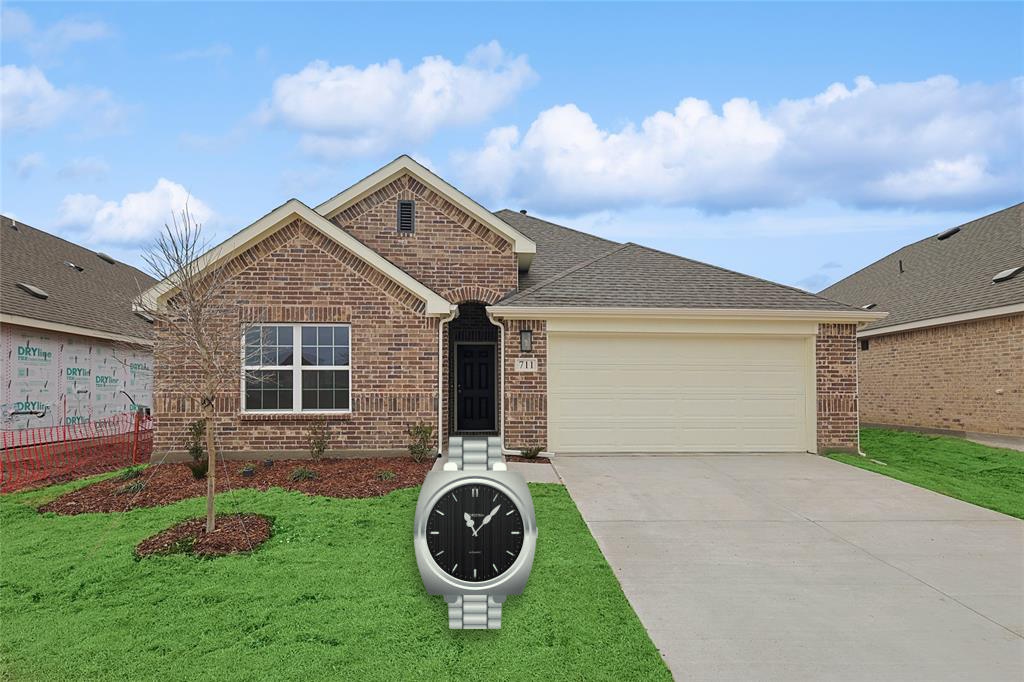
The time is h=11 m=7
